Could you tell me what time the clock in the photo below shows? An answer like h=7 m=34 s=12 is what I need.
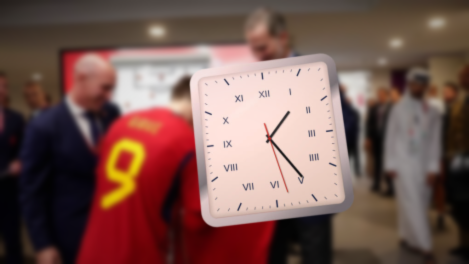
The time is h=1 m=24 s=28
